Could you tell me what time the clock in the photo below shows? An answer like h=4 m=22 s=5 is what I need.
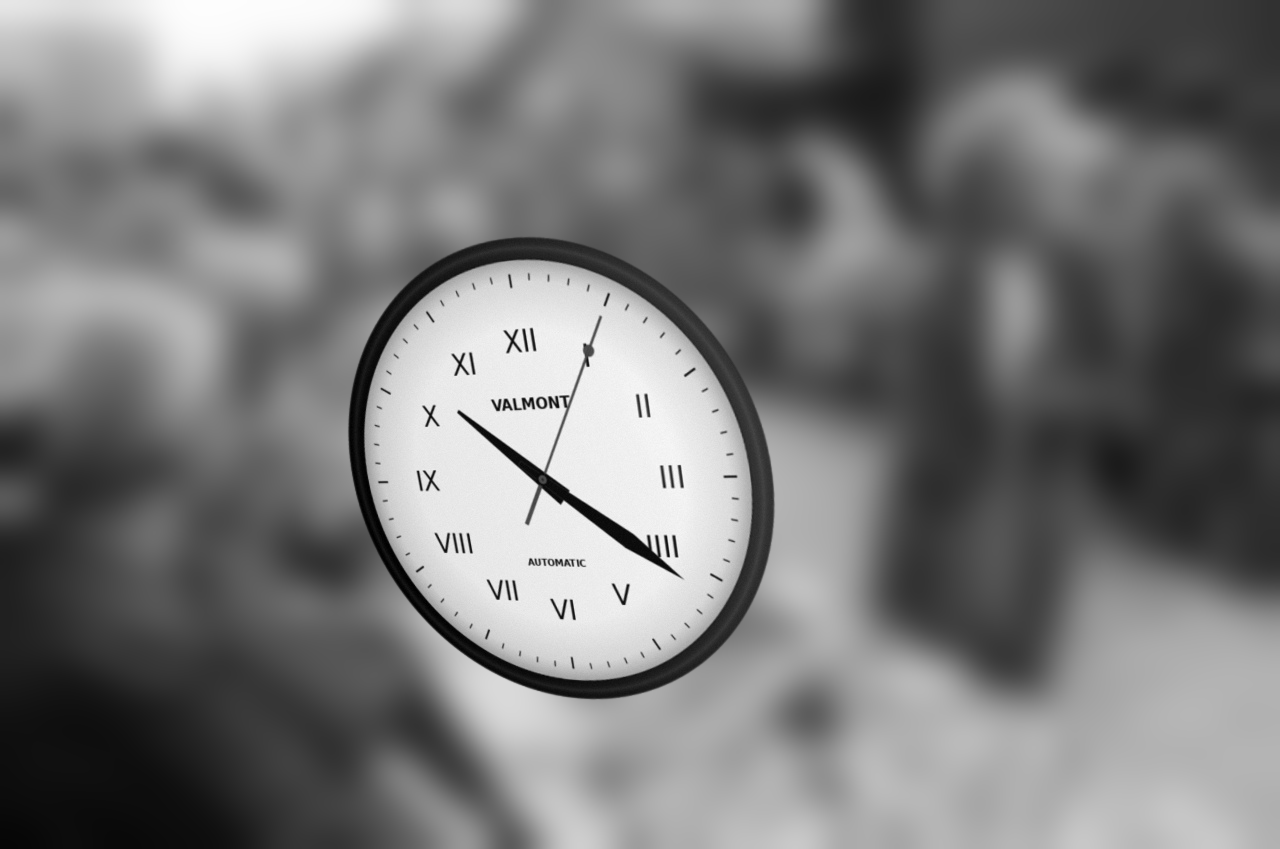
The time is h=10 m=21 s=5
